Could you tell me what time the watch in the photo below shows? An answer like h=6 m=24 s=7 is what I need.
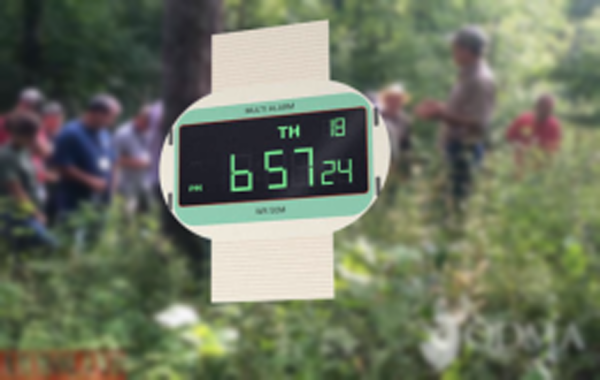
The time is h=6 m=57 s=24
